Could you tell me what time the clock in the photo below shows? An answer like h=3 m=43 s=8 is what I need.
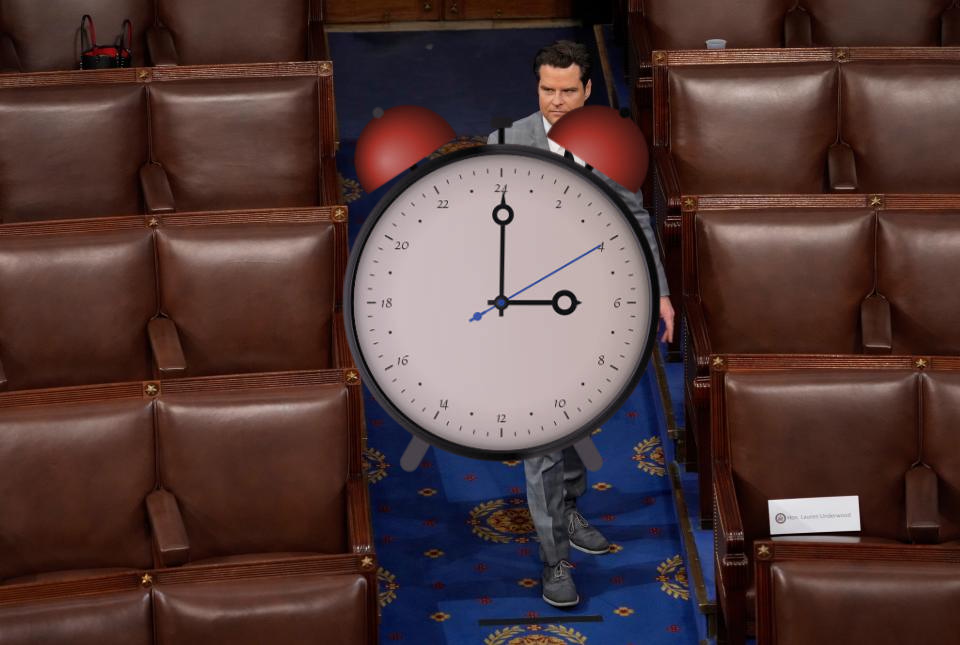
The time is h=6 m=0 s=10
